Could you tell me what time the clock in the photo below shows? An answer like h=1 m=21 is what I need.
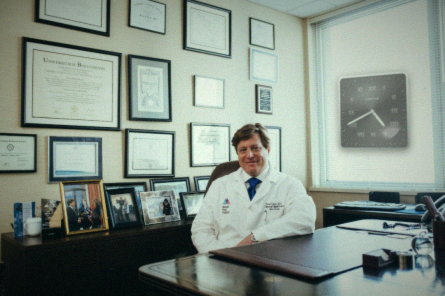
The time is h=4 m=41
